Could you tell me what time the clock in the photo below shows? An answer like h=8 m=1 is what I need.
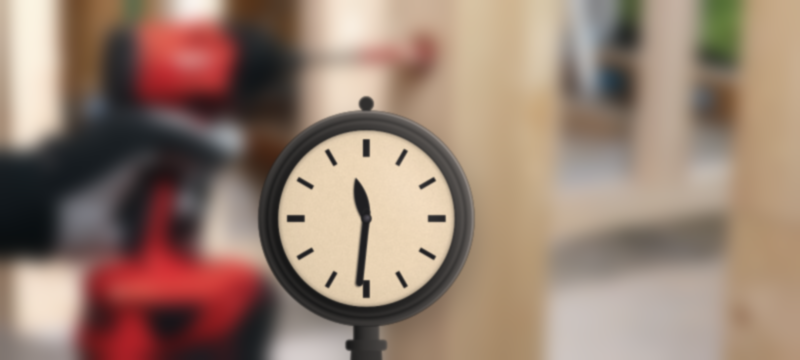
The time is h=11 m=31
